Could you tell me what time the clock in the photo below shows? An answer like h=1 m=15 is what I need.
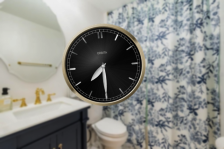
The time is h=7 m=30
